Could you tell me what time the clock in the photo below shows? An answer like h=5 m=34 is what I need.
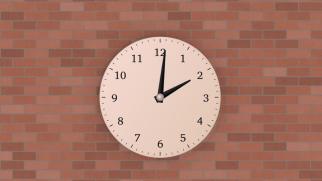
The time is h=2 m=1
